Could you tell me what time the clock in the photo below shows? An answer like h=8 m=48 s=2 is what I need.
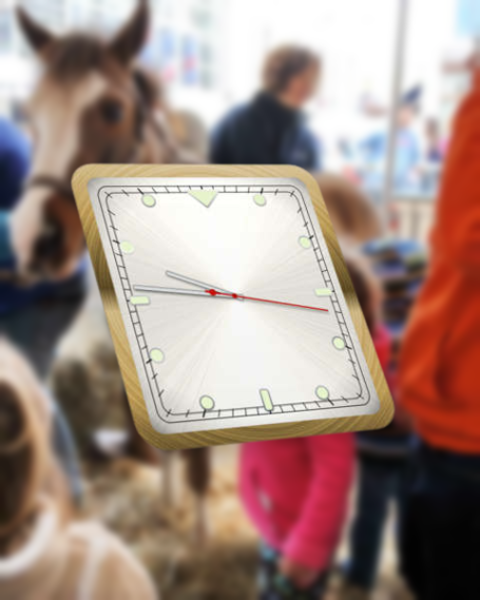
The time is h=9 m=46 s=17
